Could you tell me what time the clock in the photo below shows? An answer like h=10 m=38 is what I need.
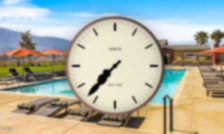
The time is h=7 m=37
